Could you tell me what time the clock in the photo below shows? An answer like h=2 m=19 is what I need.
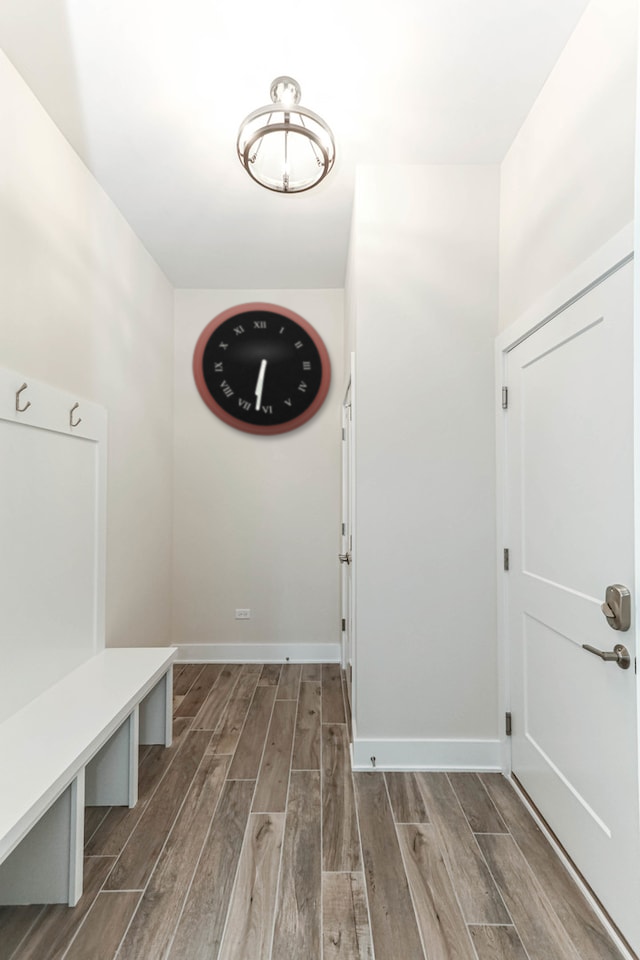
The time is h=6 m=32
